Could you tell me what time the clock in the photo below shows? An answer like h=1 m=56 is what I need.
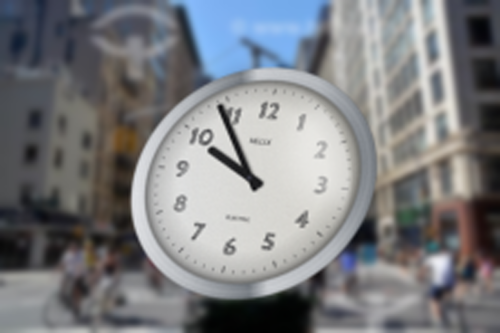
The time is h=9 m=54
